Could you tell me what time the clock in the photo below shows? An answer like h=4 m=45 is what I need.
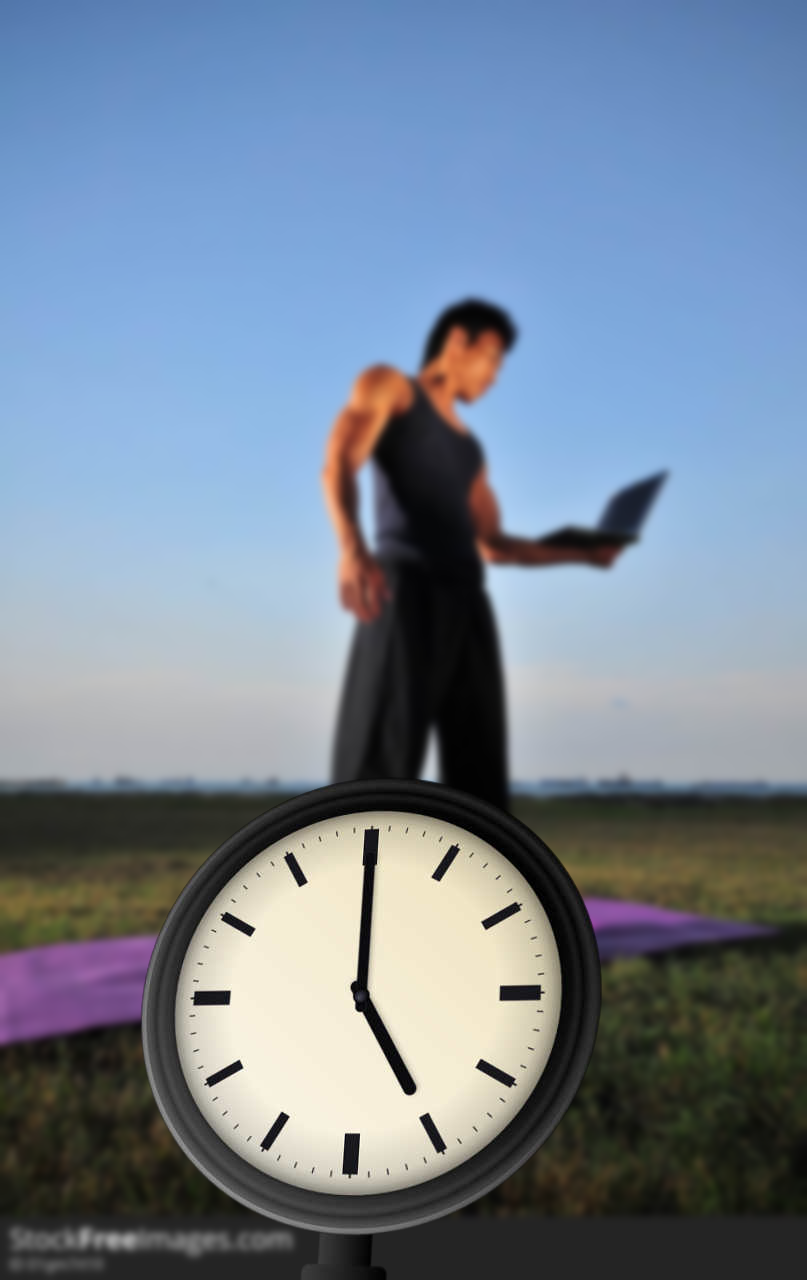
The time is h=5 m=0
